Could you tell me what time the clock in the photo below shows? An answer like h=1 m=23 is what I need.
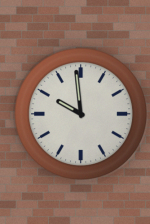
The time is h=9 m=59
